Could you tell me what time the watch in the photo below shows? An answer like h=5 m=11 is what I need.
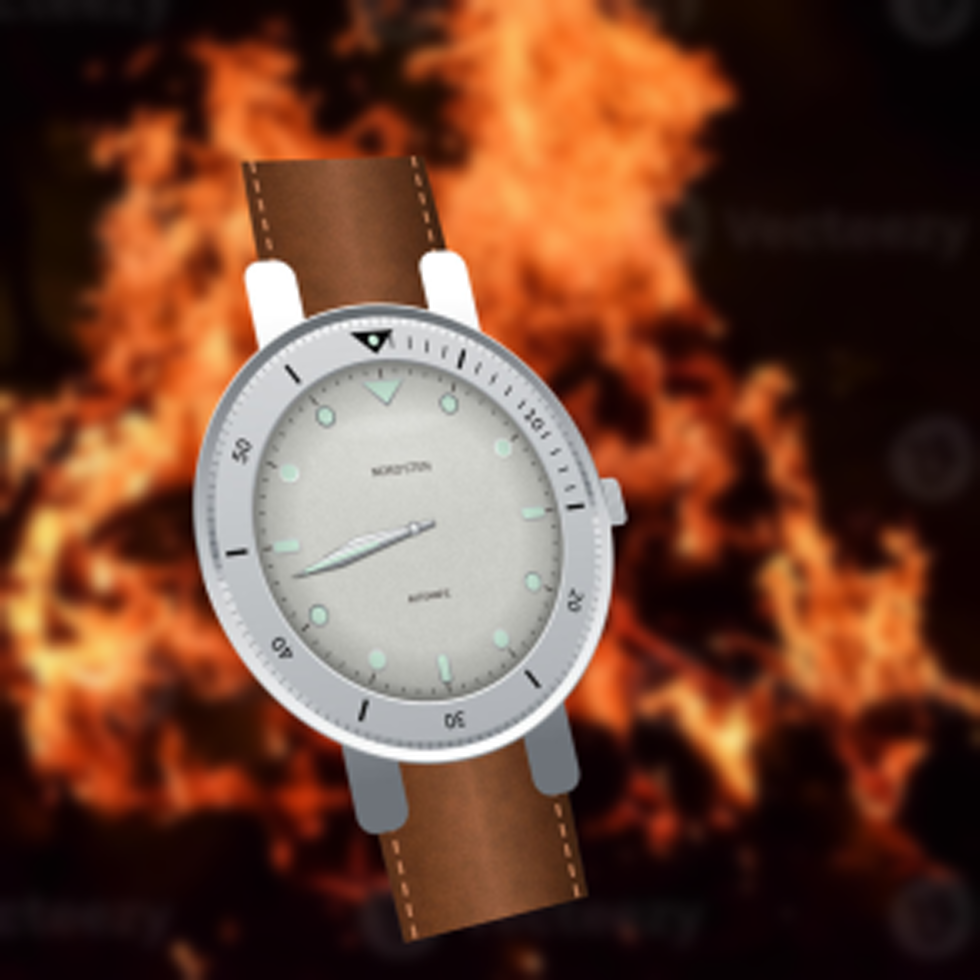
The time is h=8 m=43
